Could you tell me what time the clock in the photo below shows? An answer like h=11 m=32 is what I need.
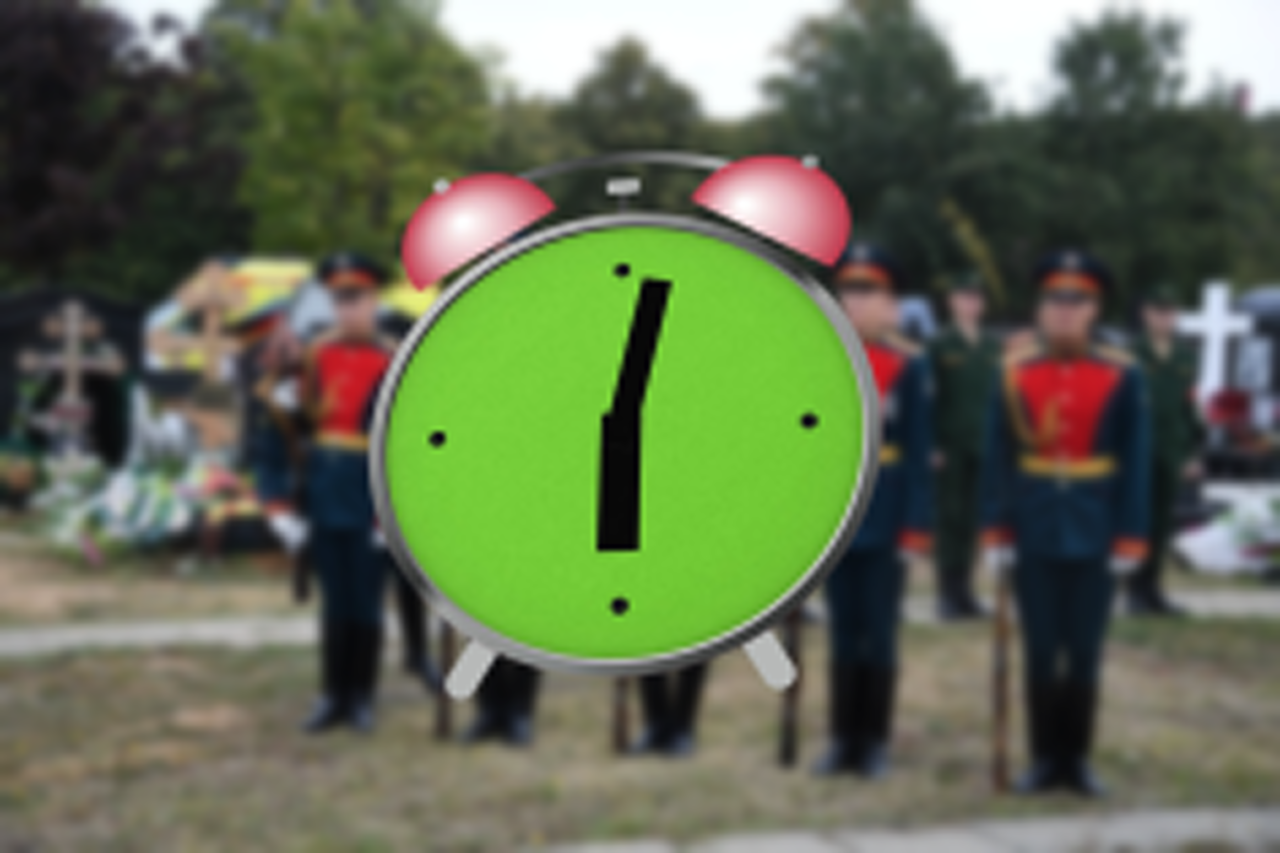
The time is h=6 m=2
